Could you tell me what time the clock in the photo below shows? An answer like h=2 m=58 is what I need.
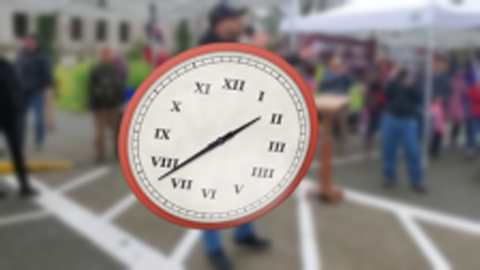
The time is h=1 m=38
